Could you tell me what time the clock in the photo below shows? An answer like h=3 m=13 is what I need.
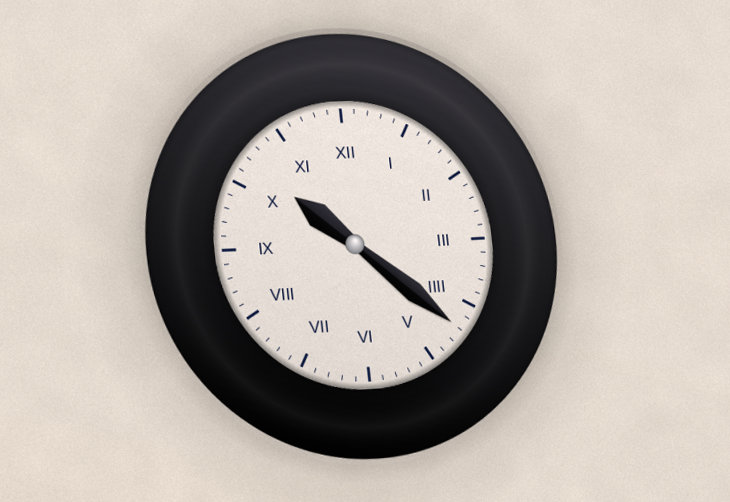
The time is h=10 m=22
